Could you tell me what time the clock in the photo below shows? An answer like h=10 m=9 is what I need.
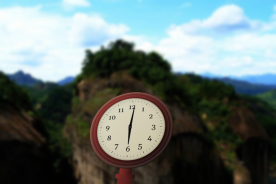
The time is h=6 m=1
